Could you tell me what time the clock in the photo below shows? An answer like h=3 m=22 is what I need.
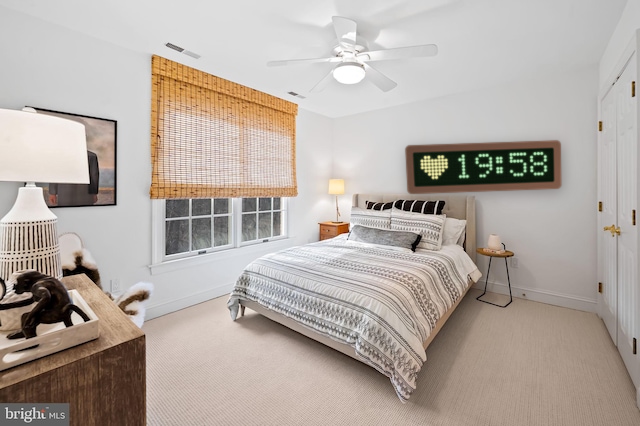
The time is h=19 m=58
